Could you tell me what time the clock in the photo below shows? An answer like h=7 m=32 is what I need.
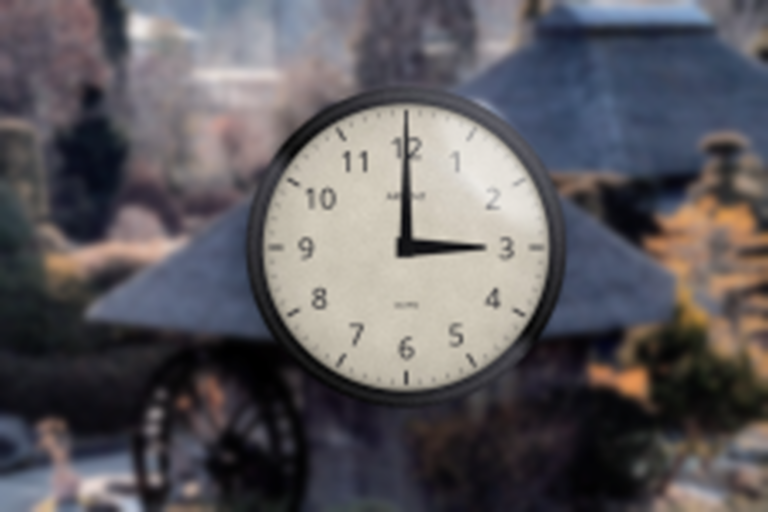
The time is h=3 m=0
